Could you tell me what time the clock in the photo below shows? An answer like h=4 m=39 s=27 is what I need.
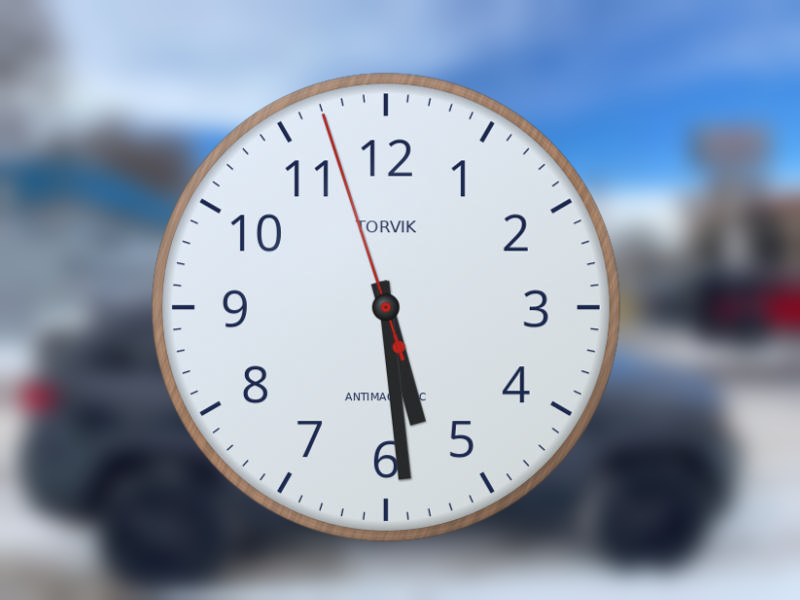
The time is h=5 m=28 s=57
